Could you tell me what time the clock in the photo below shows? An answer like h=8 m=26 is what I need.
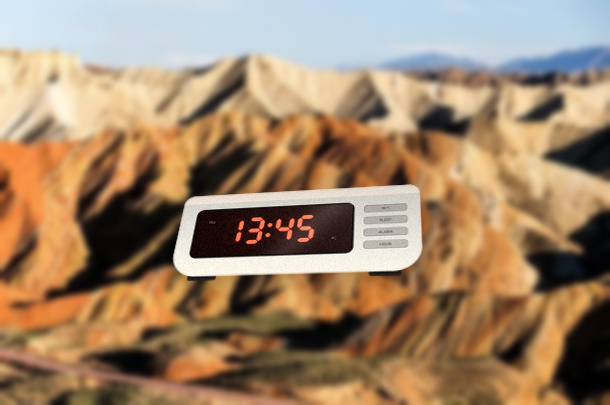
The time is h=13 m=45
